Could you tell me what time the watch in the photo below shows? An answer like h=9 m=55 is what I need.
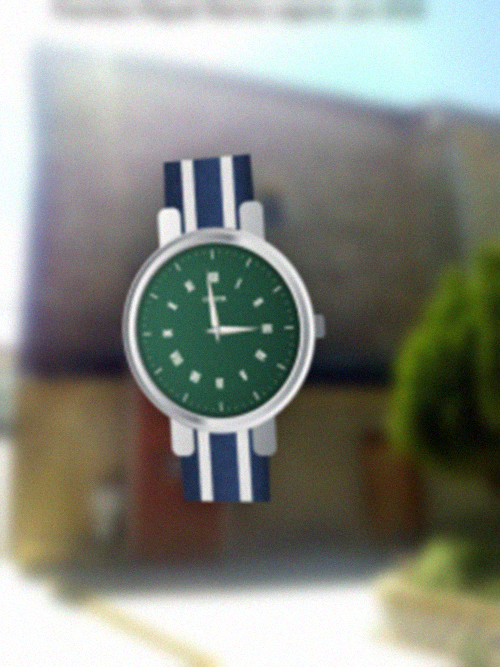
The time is h=2 m=59
